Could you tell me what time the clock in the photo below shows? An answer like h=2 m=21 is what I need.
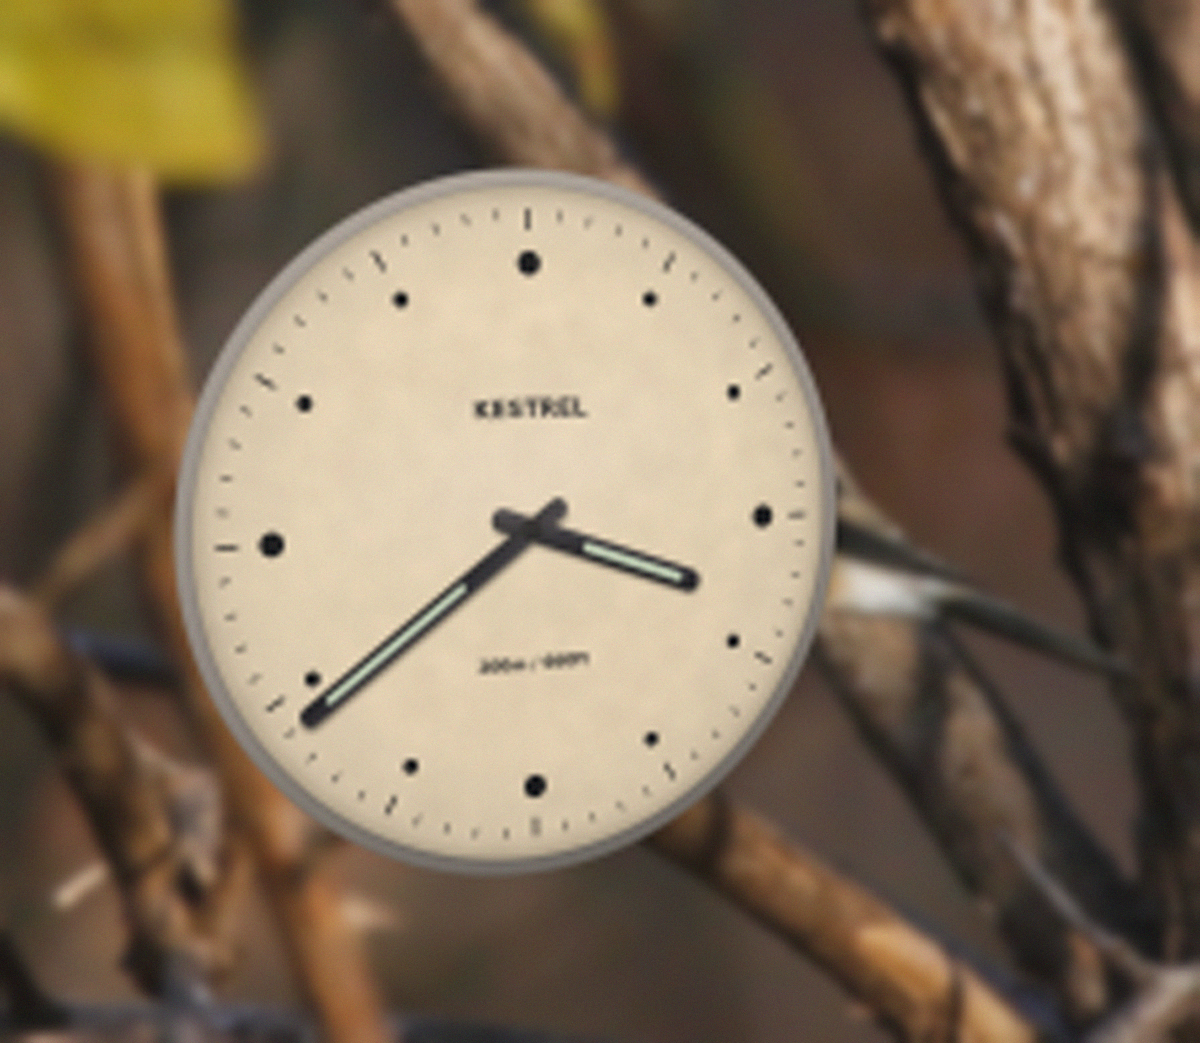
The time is h=3 m=39
